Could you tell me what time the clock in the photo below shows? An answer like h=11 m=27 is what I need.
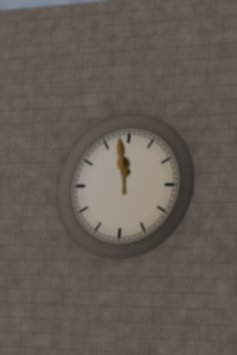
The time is h=11 m=58
